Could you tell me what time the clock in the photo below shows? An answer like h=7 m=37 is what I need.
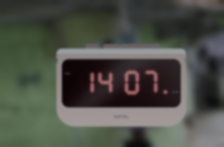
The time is h=14 m=7
